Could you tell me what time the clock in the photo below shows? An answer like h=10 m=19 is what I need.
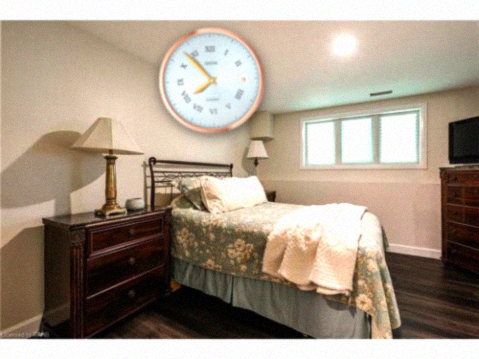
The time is h=7 m=53
